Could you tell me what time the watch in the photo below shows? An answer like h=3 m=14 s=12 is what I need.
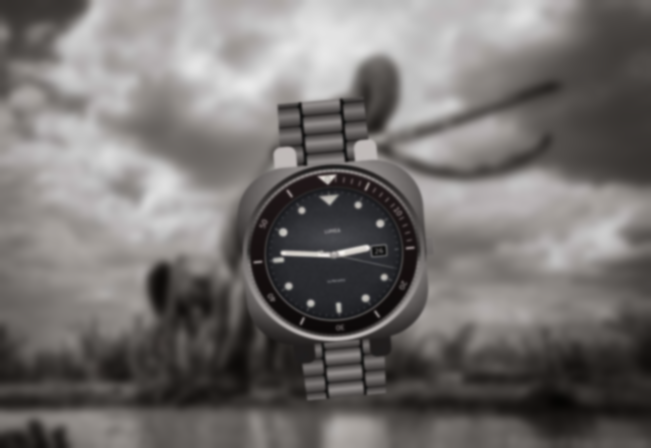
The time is h=2 m=46 s=18
